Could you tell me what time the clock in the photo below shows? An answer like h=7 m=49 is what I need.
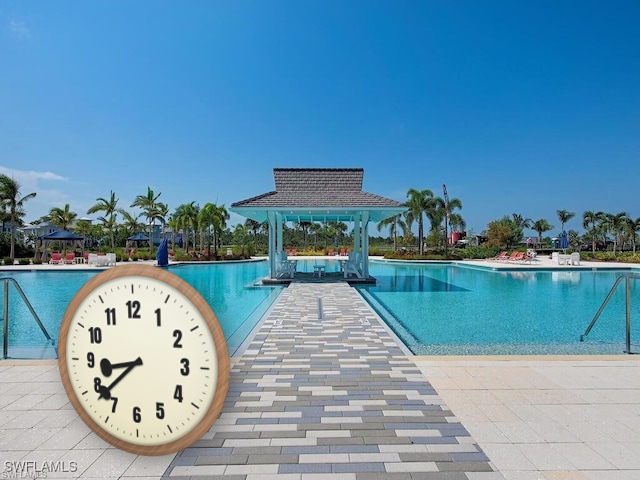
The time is h=8 m=38
